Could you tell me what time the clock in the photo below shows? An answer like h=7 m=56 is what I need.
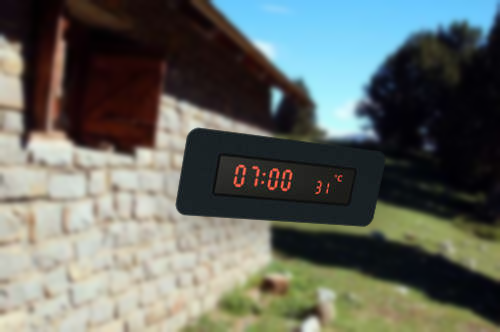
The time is h=7 m=0
